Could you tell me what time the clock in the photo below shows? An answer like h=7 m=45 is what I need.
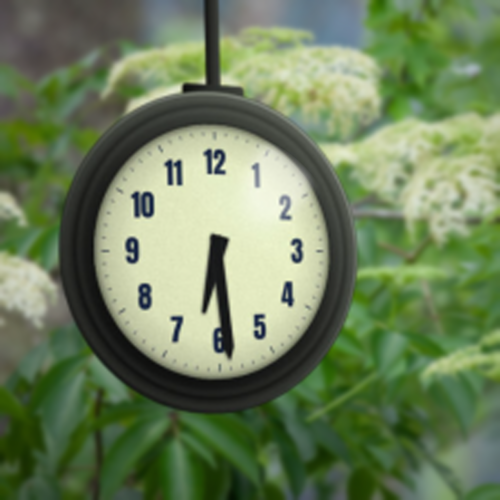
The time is h=6 m=29
